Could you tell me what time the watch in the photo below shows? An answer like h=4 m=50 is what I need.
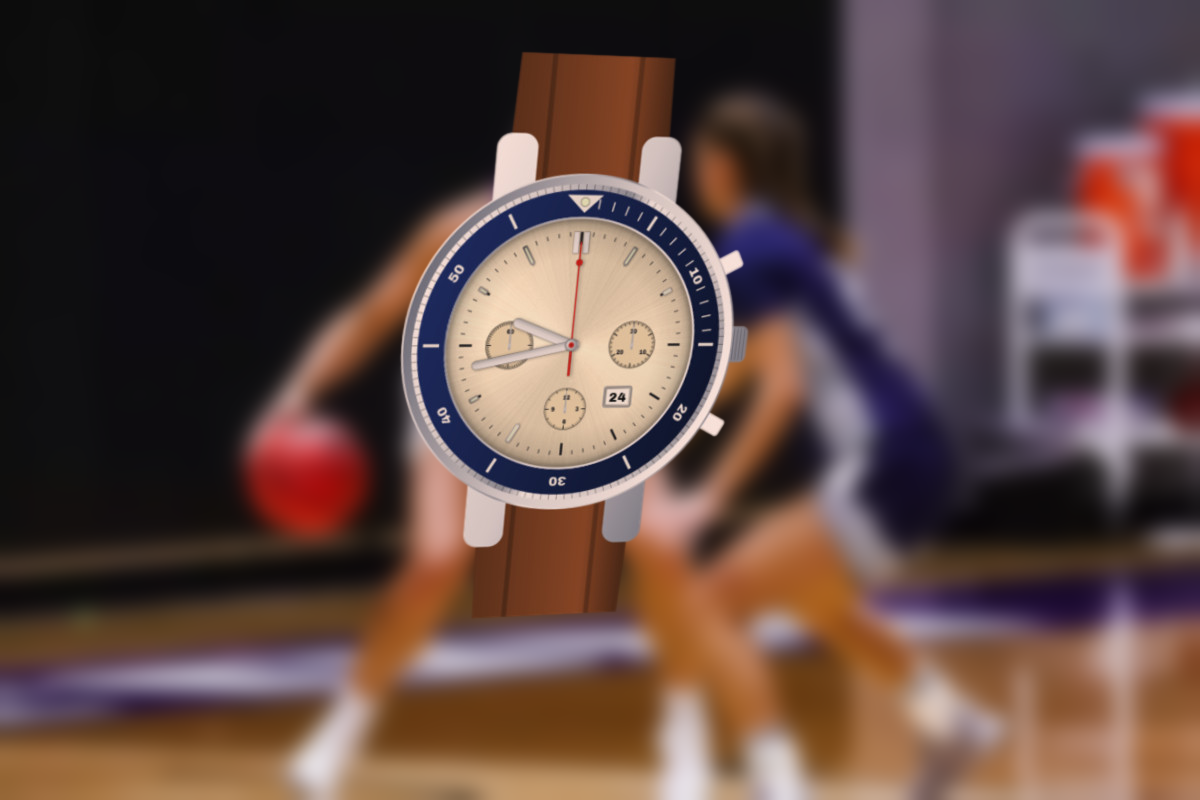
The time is h=9 m=43
